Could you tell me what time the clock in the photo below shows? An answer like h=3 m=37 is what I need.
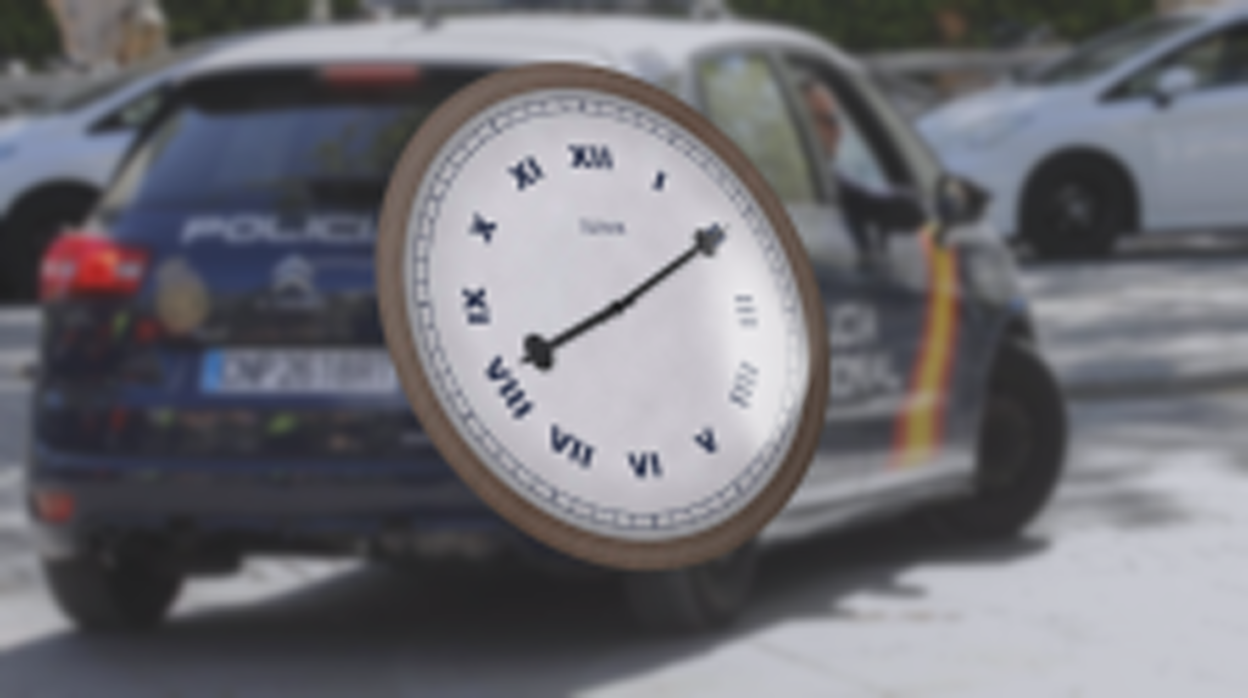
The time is h=8 m=10
